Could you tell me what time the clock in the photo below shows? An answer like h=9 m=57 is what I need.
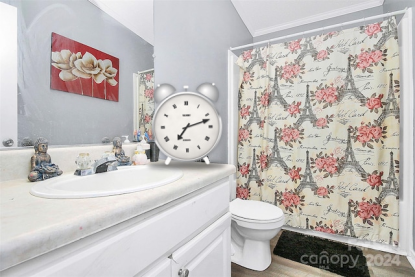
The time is h=7 m=12
